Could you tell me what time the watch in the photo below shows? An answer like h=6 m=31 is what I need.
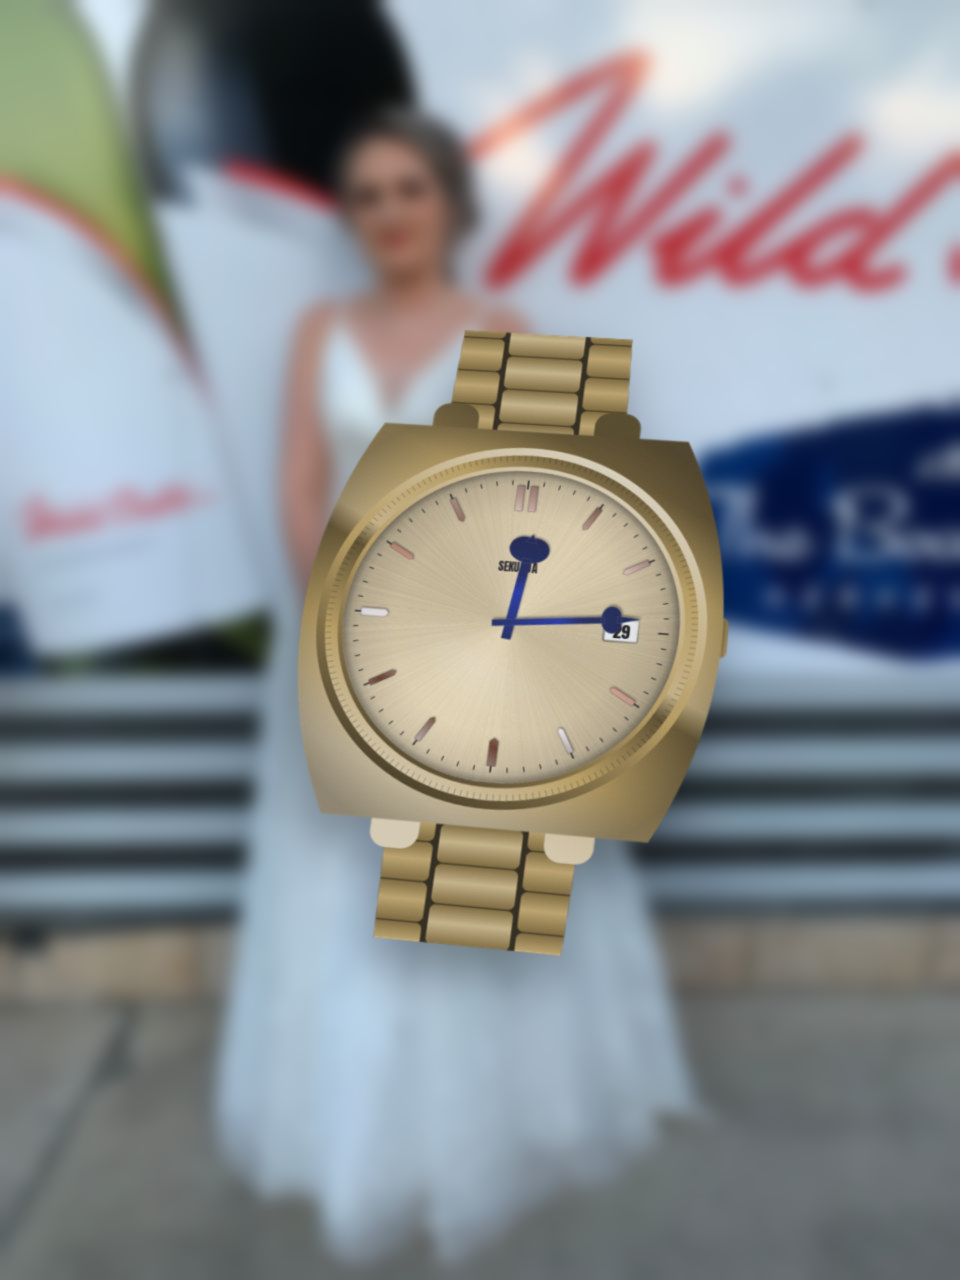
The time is h=12 m=14
